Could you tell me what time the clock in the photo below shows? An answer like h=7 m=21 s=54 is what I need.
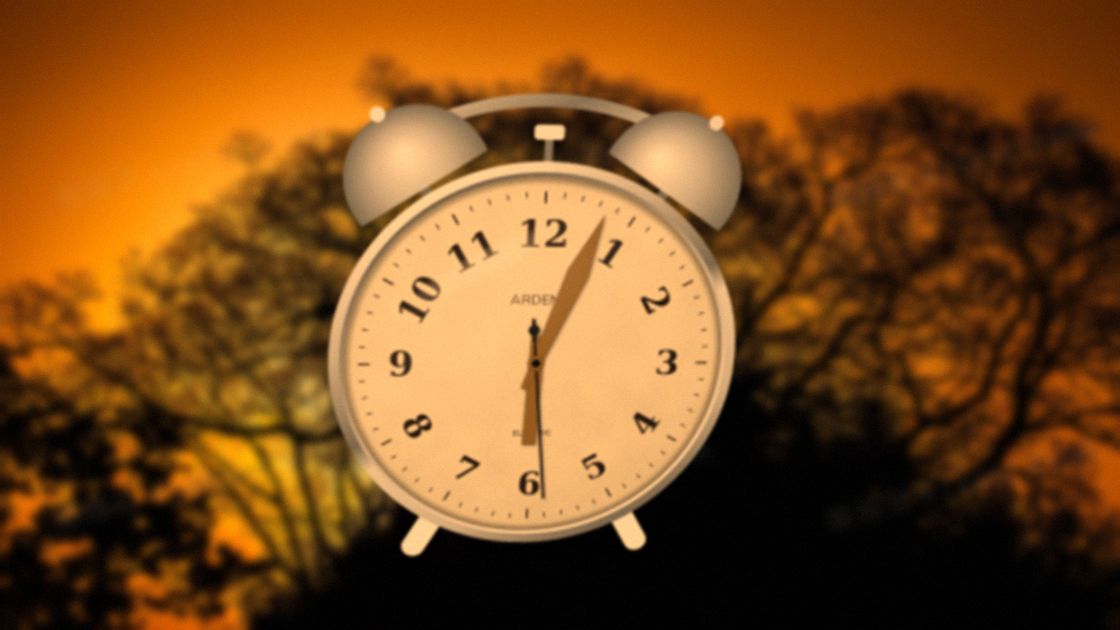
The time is h=6 m=3 s=29
